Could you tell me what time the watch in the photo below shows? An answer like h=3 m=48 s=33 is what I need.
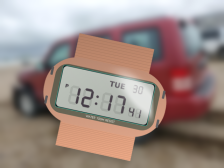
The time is h=12 m=17 s=41
